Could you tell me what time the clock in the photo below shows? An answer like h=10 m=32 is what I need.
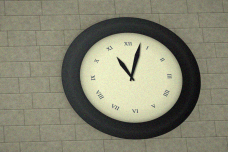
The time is h=11 m=3
